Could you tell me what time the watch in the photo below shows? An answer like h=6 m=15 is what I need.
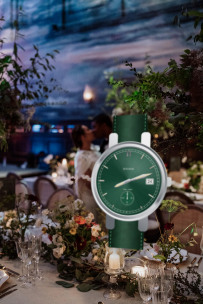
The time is h=8 m=12
